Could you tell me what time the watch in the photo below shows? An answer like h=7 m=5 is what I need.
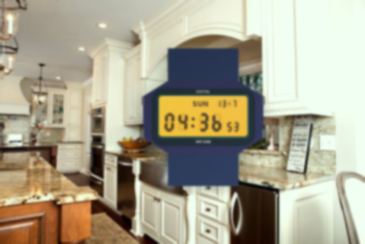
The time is h=4 m=36
